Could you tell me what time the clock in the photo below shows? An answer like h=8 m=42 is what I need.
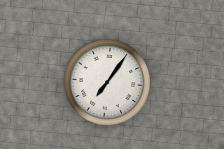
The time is h=7 m=5
